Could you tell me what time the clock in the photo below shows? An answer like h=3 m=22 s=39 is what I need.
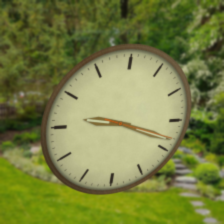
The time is h=9 m=18 s=18
